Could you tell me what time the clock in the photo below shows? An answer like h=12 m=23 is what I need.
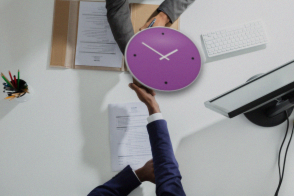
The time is h=1 m=51
